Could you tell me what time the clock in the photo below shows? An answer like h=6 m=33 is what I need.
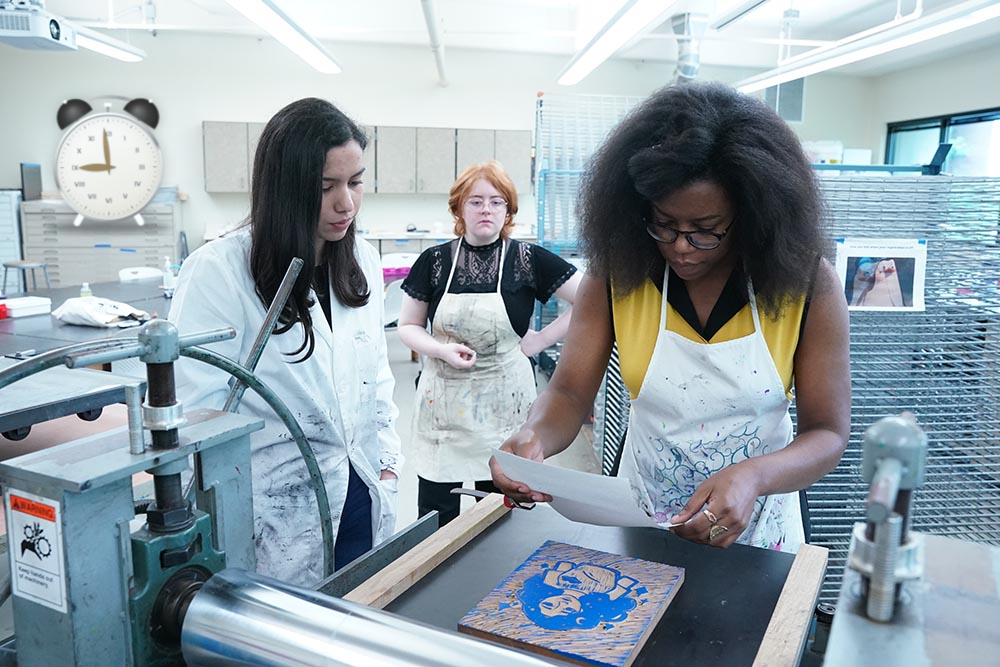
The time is h=8 m=59
